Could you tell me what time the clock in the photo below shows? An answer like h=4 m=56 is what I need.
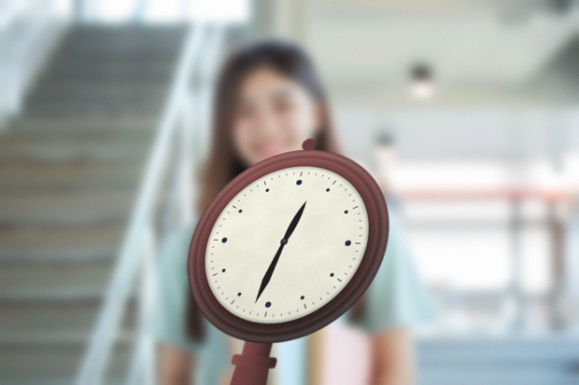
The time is h=12 m=32
